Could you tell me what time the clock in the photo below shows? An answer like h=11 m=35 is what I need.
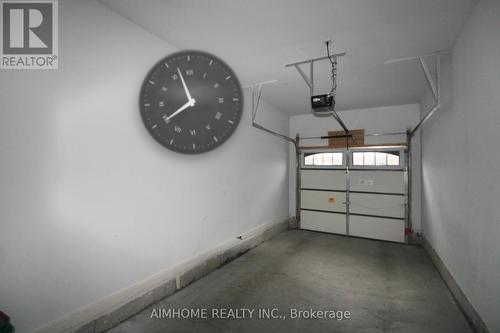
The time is h=7 m=57
